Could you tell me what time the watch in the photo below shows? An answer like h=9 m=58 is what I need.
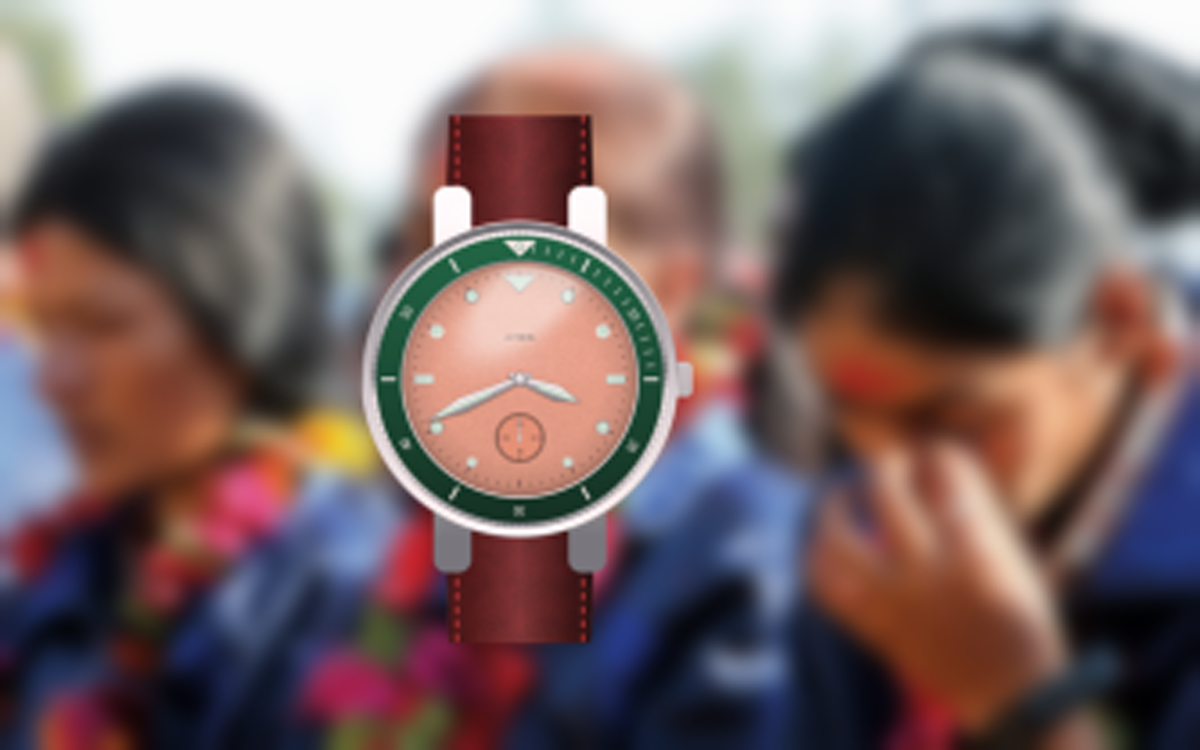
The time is h=3 m=41
